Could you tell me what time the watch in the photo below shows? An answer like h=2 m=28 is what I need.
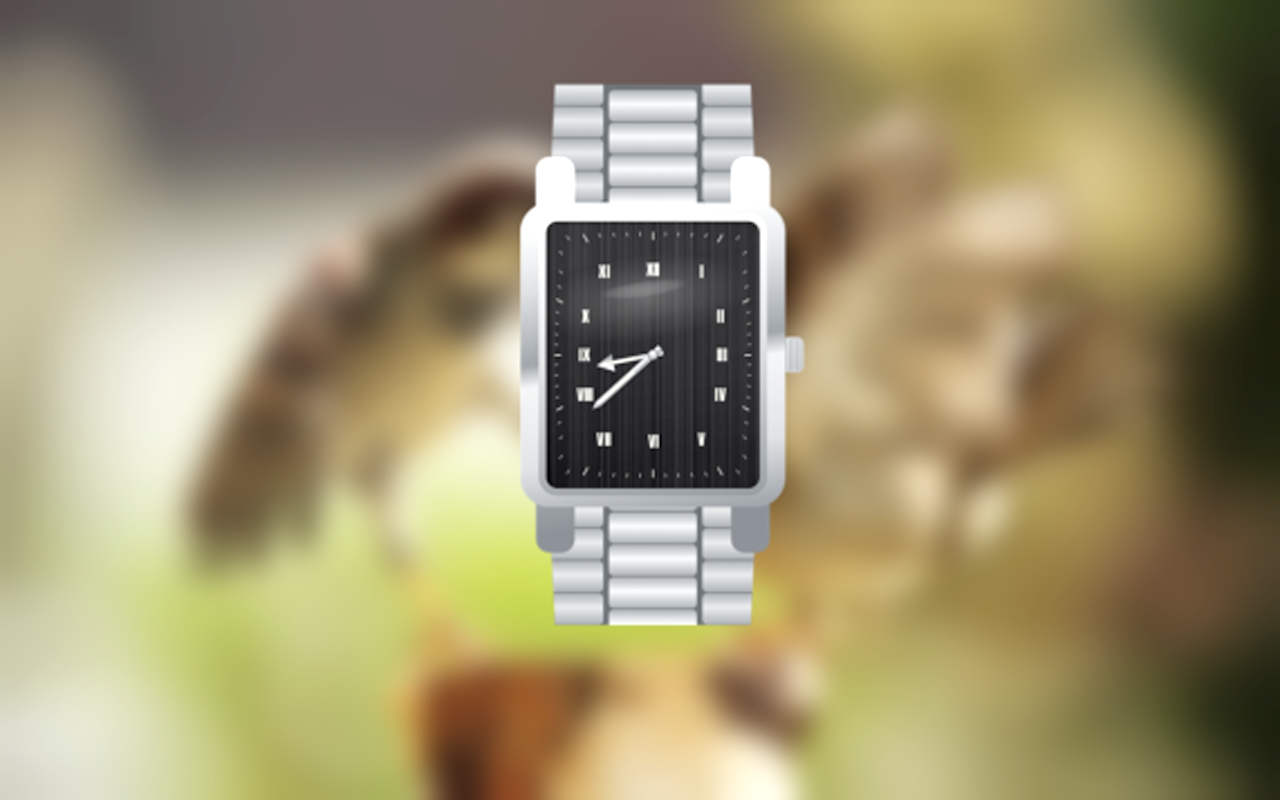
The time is h=8 m=38
